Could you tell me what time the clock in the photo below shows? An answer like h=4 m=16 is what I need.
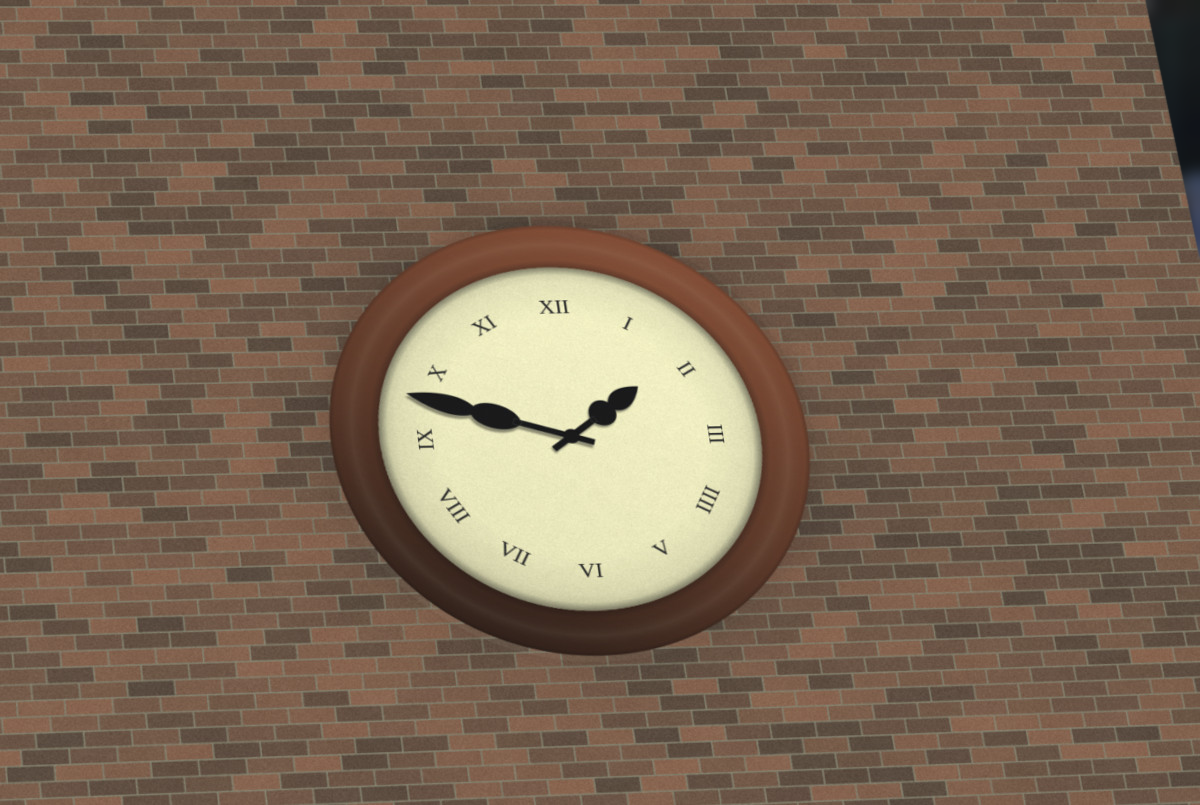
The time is h=1 m=48
